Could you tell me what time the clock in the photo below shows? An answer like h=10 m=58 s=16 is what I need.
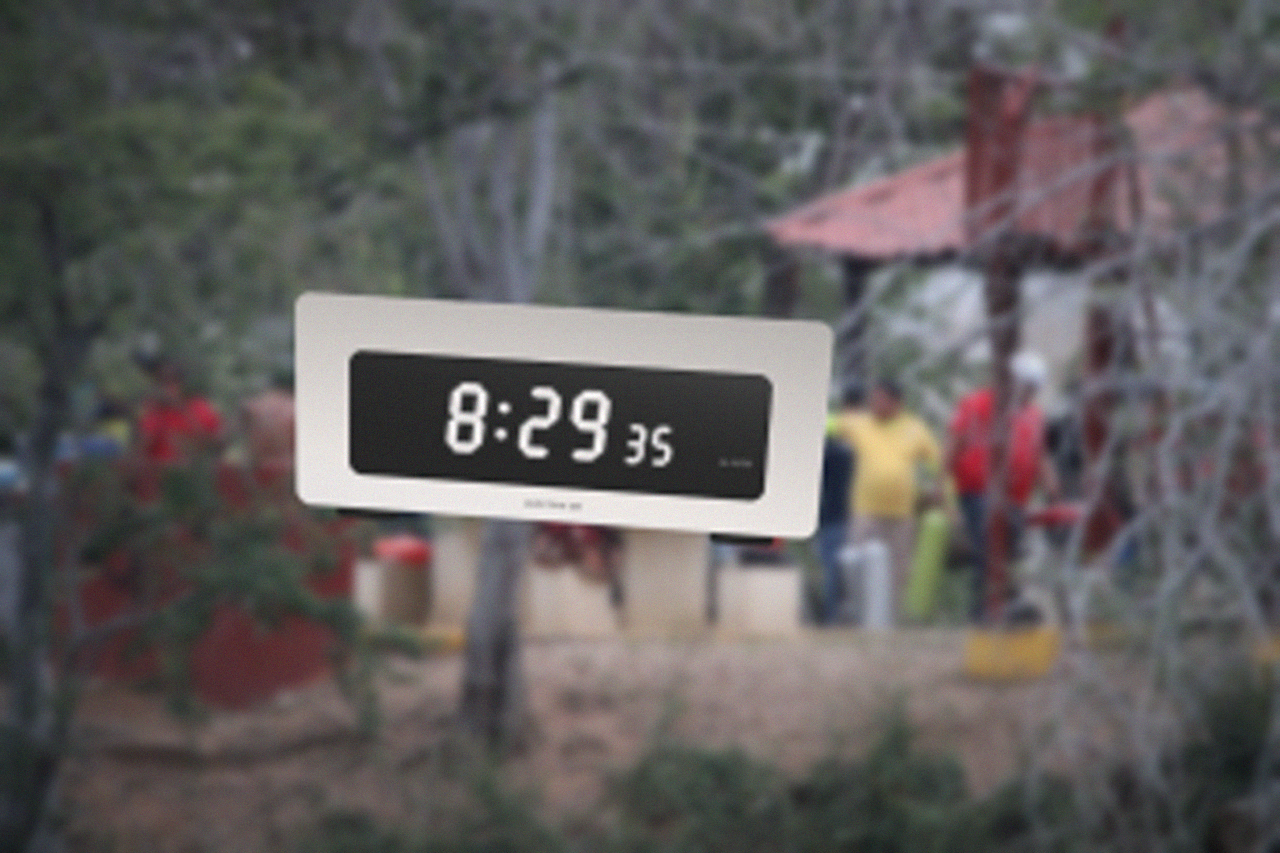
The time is h=8 m=29 s=35
